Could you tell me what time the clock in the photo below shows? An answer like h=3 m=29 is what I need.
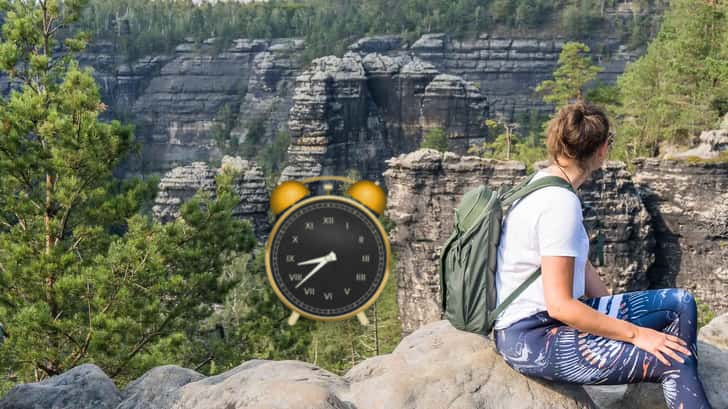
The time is h=8 m=38
